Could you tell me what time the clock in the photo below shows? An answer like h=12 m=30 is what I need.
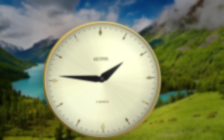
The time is h=1 m=46
